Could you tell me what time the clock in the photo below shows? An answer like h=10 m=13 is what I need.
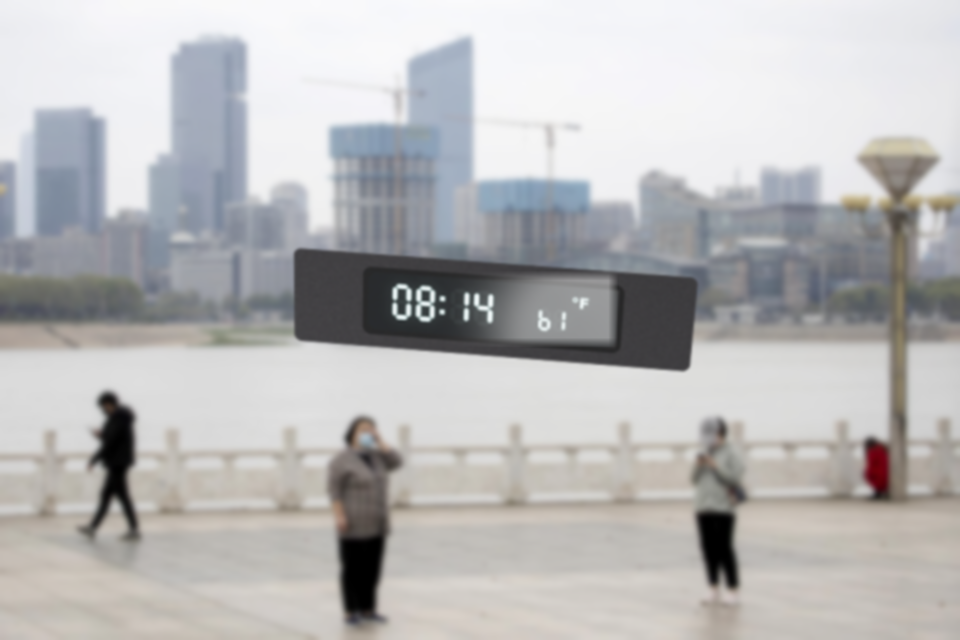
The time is h=8 m=14
